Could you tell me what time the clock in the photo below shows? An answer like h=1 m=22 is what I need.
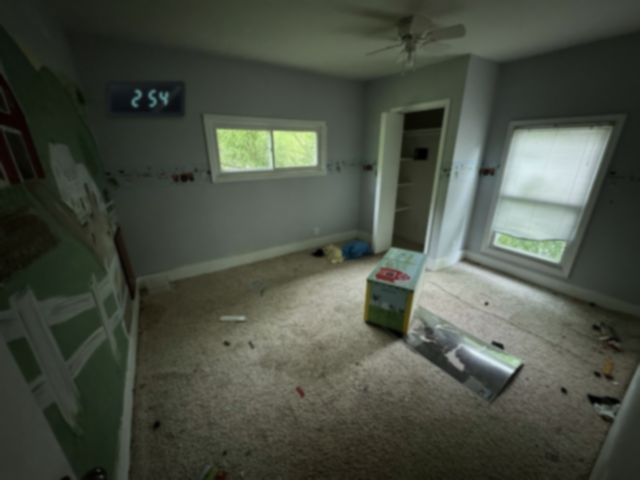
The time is h=2 m=54
